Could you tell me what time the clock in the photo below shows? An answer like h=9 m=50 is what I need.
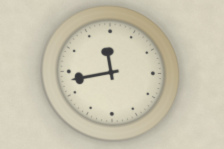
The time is h=11 m=43
